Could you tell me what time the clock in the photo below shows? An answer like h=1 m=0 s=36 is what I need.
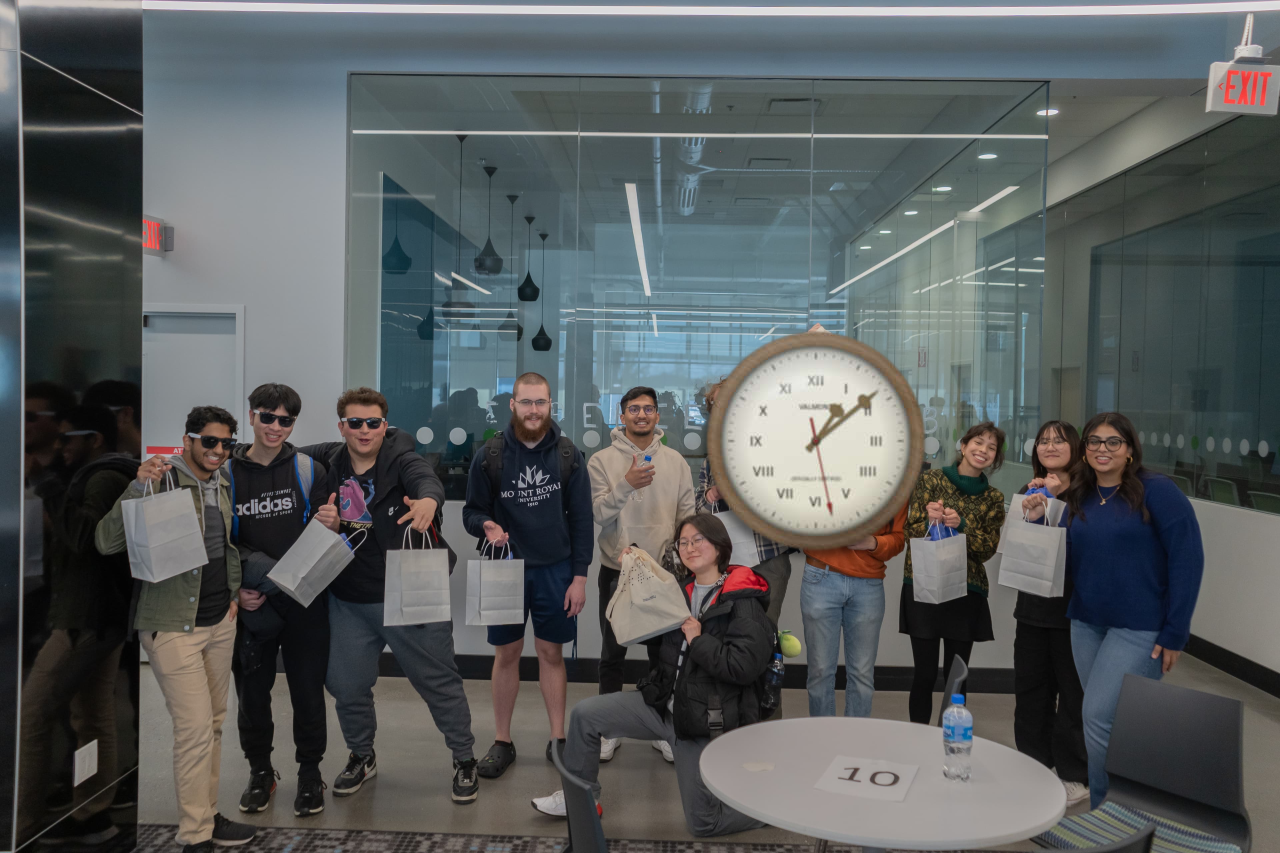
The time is h=1 m=8 s=28
